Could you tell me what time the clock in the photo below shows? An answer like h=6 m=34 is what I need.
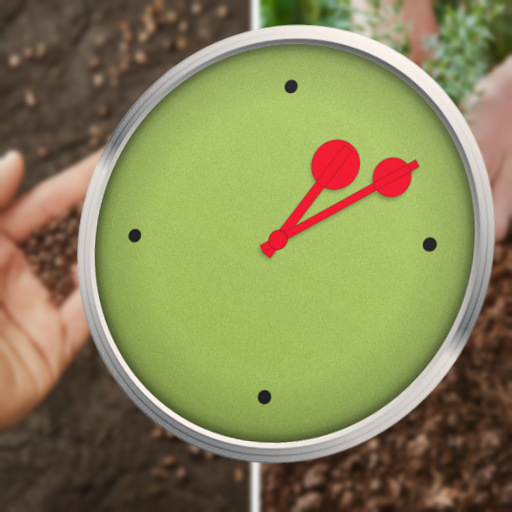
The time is h=1 m=10
